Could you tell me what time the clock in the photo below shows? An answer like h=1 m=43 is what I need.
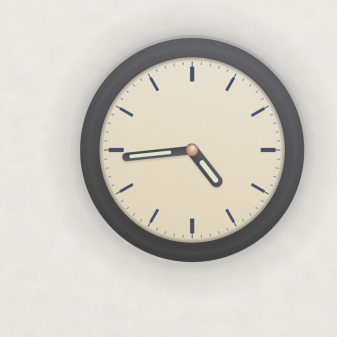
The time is h=4 m=44
